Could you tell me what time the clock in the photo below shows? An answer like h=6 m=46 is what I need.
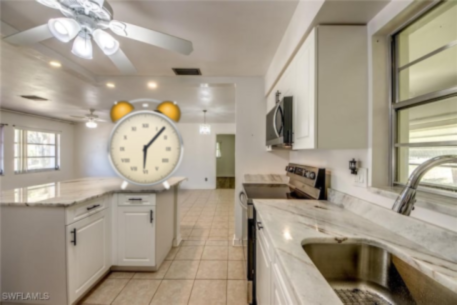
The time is h=6 m=7
